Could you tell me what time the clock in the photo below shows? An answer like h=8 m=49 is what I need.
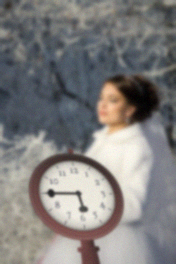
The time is h=5 m=45
